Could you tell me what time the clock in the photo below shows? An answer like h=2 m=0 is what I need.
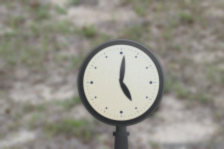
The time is h=5 m=1
